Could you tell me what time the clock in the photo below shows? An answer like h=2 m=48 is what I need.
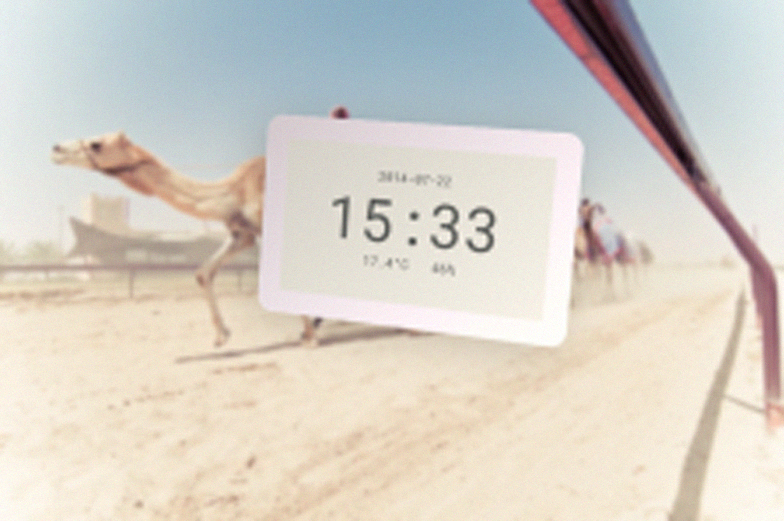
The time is h=15 m=33
